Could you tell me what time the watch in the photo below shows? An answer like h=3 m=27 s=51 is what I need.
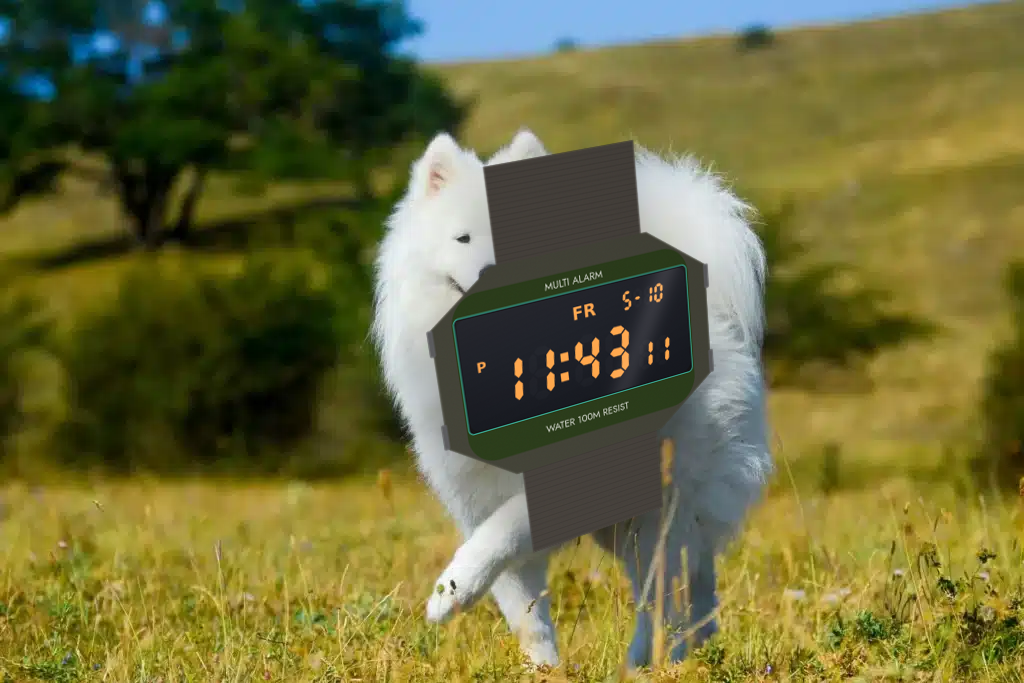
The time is h=11 m=43 s=11
